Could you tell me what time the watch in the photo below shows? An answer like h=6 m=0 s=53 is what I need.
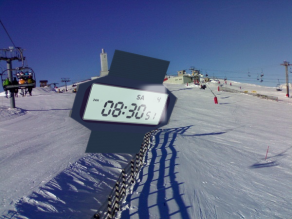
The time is h=8 m=30 s=51
